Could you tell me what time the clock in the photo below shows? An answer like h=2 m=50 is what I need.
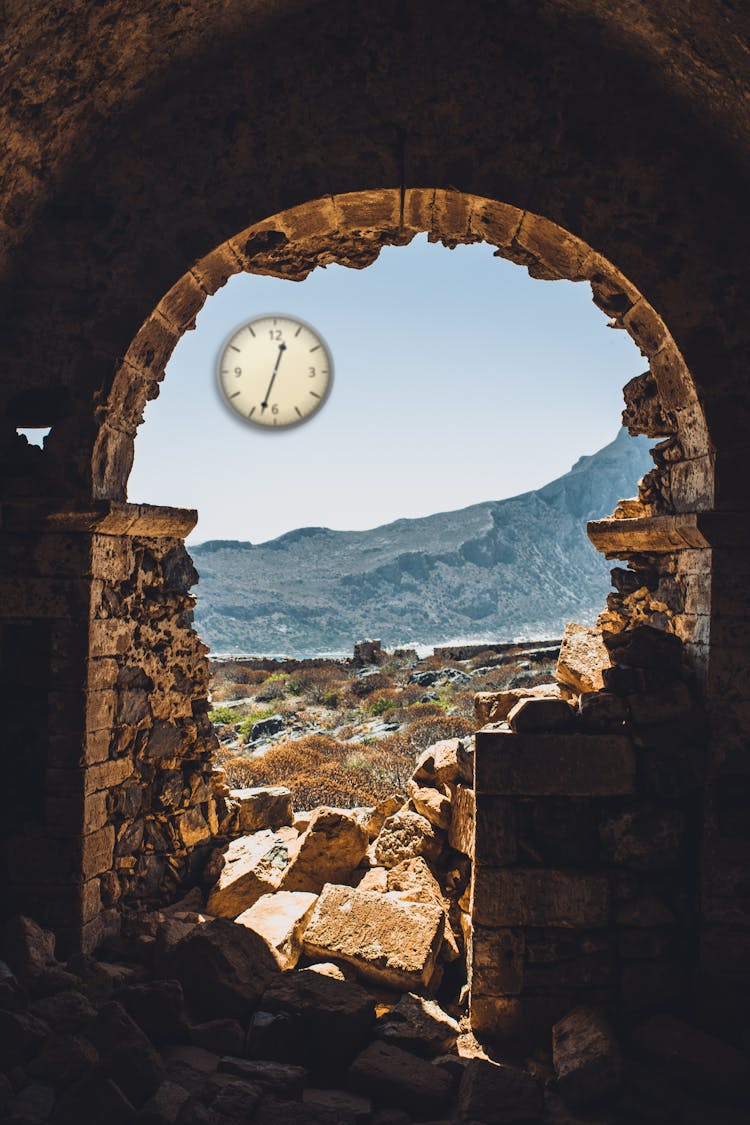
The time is h=12 m=33
